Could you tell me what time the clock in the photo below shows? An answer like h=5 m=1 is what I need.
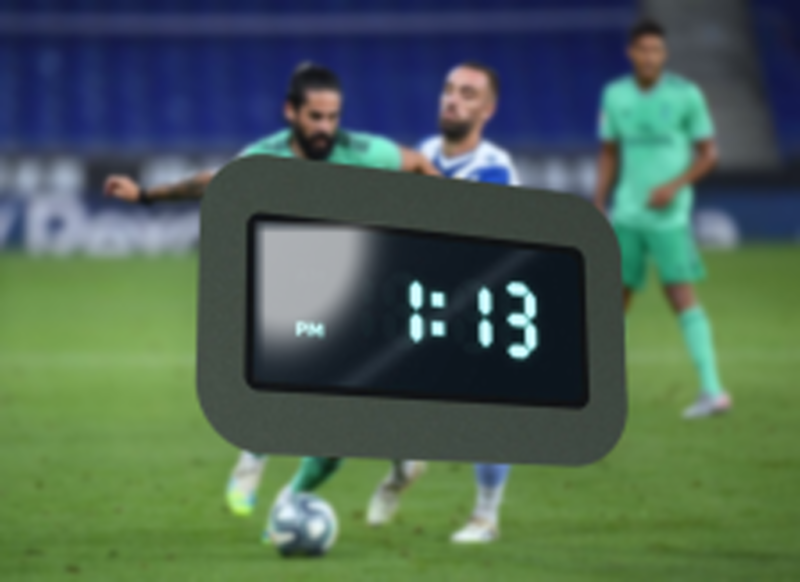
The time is h=1 m=13
